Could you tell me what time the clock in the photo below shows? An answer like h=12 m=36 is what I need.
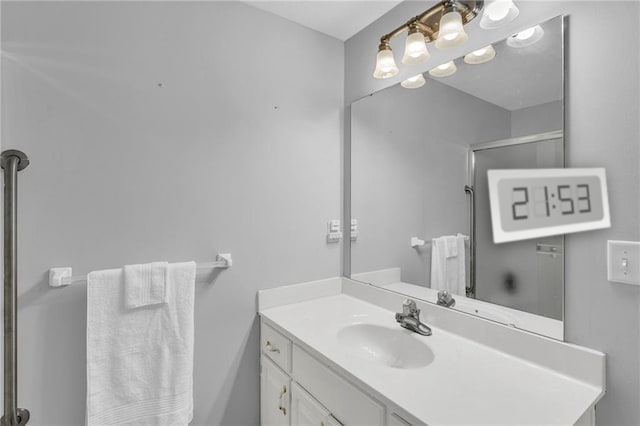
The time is h=21 m=53
